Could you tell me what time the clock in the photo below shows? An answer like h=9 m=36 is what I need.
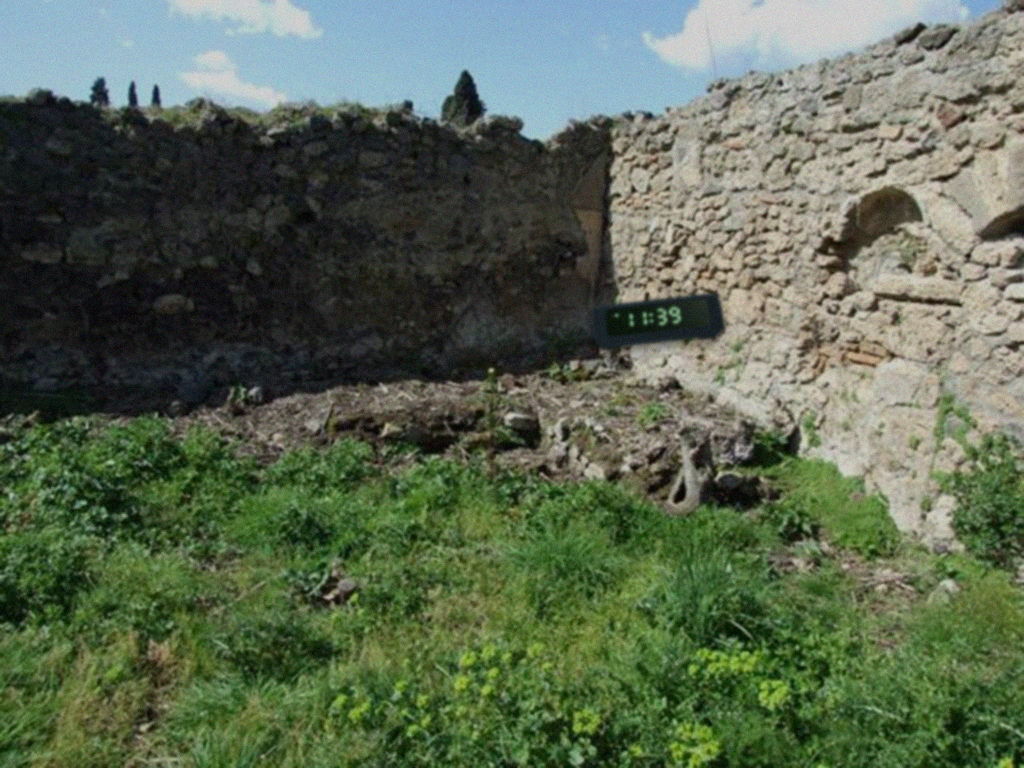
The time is h=11 m=39
